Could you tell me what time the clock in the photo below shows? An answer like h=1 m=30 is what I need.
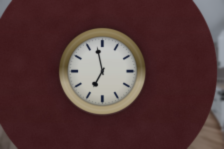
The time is h=6 m=58
